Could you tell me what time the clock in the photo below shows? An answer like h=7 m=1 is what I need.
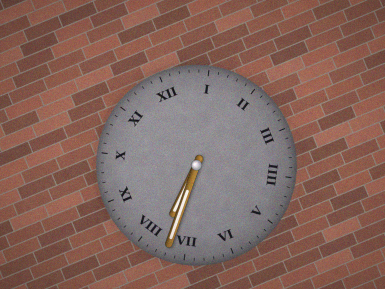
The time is h=7 m=37
